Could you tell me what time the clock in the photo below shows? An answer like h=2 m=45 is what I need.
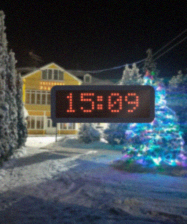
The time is h=15 m=9
